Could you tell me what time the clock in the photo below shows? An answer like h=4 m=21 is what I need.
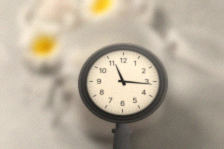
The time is h=11 m=16
